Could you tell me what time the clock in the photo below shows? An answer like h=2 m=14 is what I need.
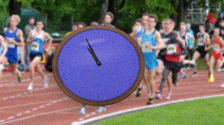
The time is h=10 m=56
